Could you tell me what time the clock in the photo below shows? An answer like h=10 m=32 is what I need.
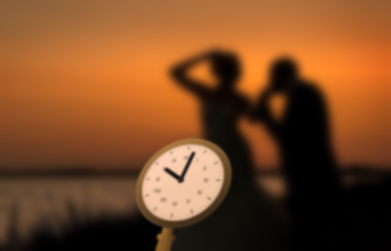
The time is h=10 m=2
